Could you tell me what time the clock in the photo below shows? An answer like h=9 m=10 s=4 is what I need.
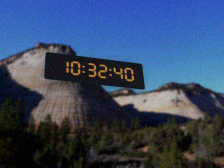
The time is h=10 m=32 s=40
